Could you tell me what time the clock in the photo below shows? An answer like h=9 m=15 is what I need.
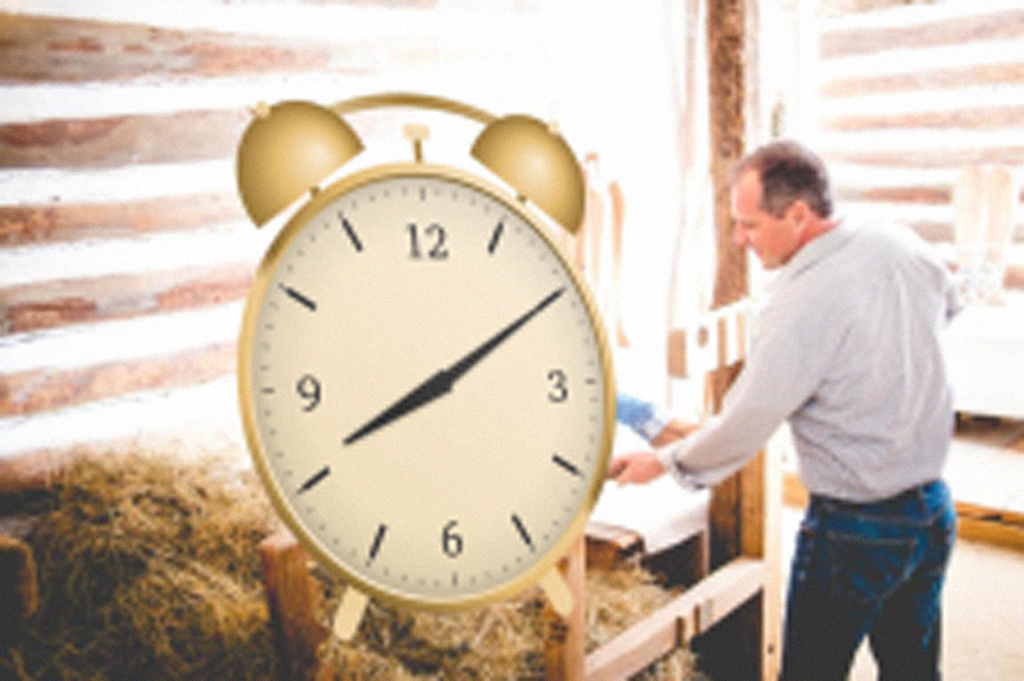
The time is h=8 m=10
